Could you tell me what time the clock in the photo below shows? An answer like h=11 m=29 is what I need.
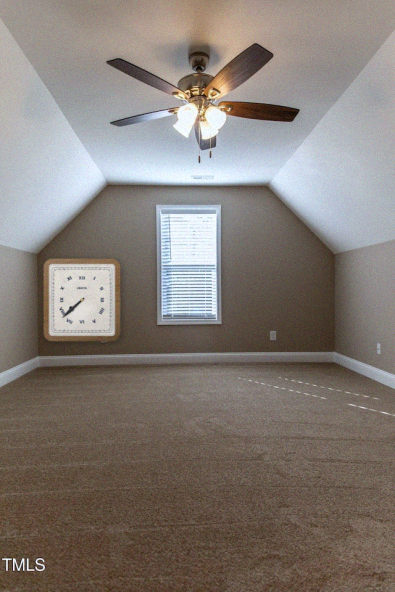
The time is h=7 m=38
